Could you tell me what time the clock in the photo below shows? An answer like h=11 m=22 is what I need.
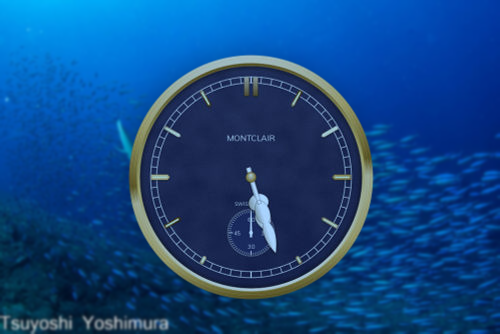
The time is h=5 m=27
